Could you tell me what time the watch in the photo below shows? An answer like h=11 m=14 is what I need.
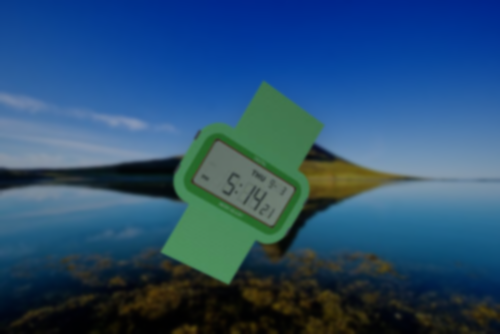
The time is h=5 m=14
